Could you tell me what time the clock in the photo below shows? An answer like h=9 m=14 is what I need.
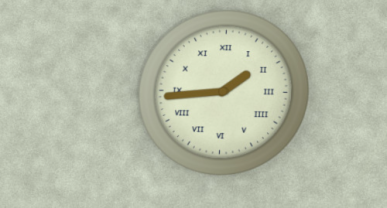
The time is h=1 m=44
